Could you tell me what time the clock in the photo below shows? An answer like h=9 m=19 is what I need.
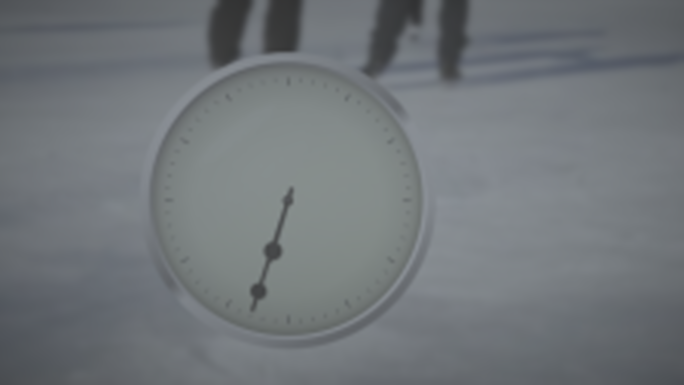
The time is h=6 m=33
